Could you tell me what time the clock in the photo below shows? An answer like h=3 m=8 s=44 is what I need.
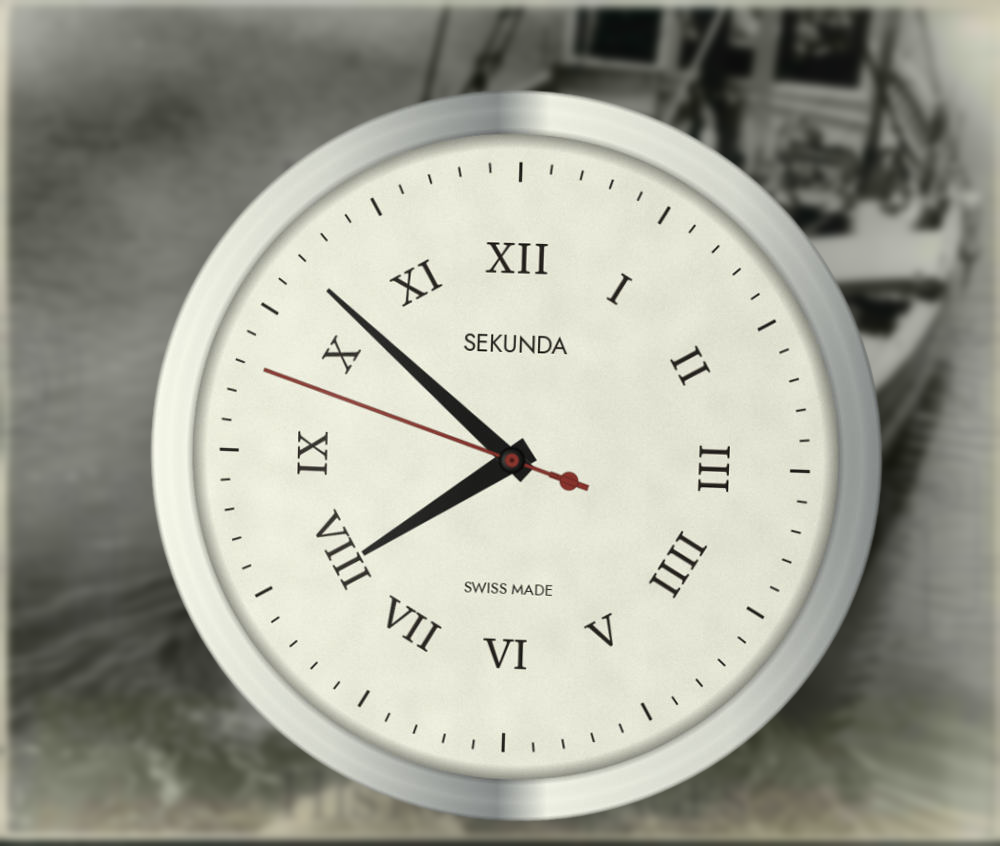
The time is h=7 m=51 s=48
